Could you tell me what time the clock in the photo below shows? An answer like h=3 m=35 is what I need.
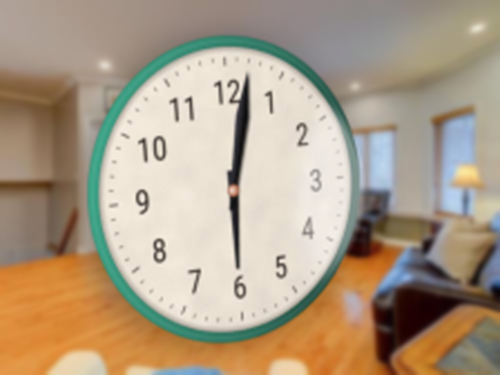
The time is h=6 m=2
